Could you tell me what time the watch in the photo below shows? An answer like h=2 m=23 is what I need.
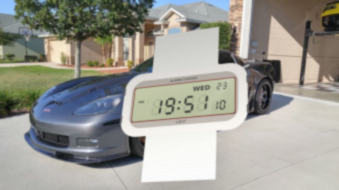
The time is h=19 m=51
